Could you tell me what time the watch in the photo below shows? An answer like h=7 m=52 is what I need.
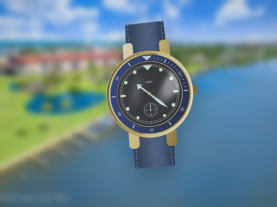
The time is h=10 m=22
